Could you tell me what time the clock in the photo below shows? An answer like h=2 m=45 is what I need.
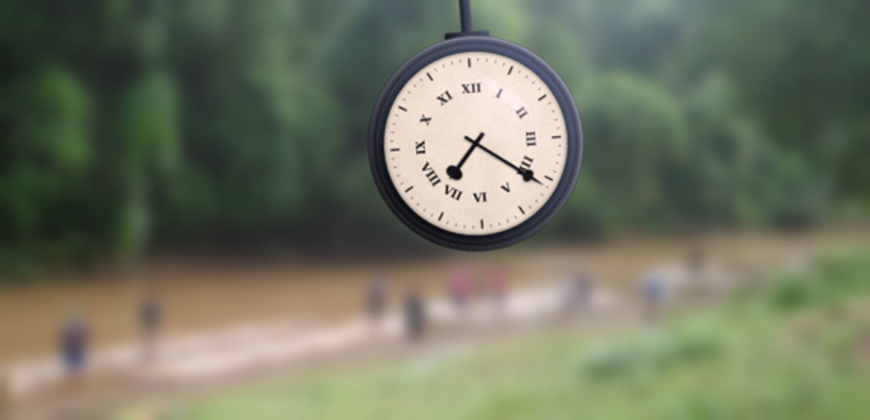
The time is h=7 m=21
